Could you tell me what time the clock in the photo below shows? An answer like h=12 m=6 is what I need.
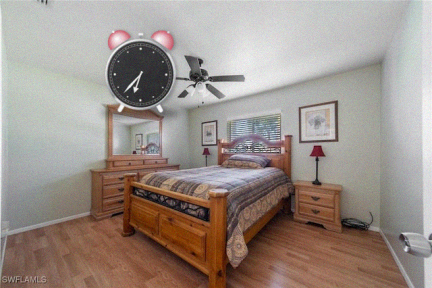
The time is h=6 m=37
